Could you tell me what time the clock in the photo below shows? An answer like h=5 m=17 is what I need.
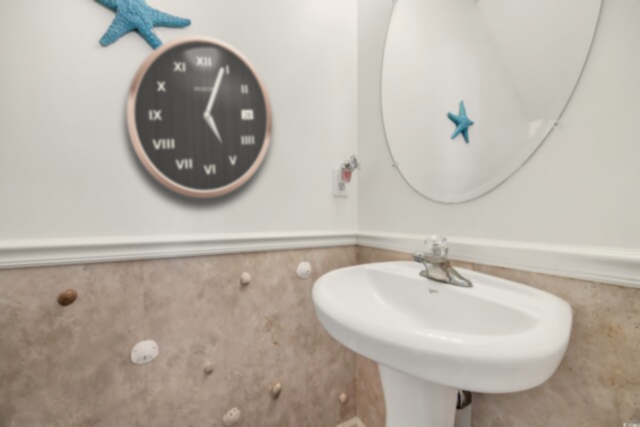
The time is h=5 m=4
